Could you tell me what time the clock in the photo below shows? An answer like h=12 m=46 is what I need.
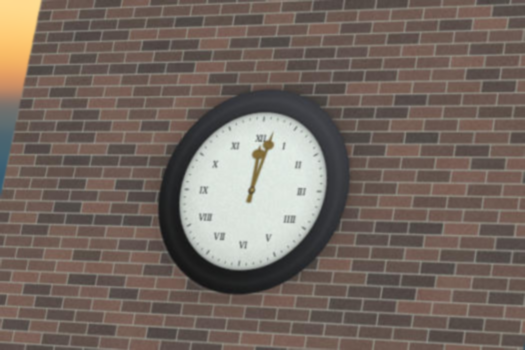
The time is h=12 m=2
